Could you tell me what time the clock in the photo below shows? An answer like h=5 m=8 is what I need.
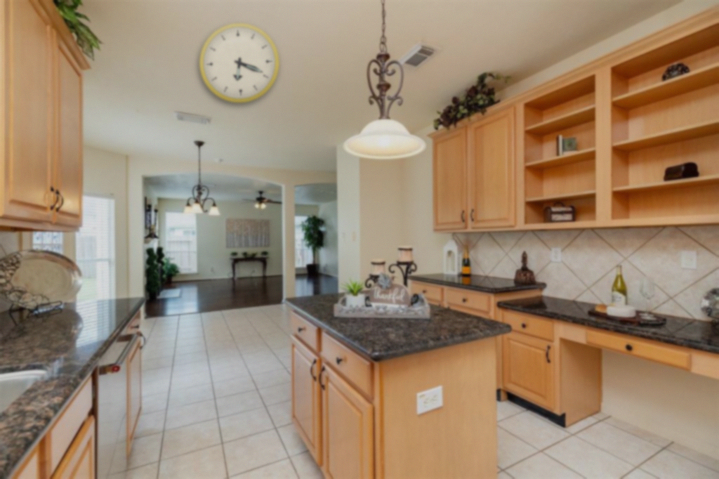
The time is h=6 m=19
